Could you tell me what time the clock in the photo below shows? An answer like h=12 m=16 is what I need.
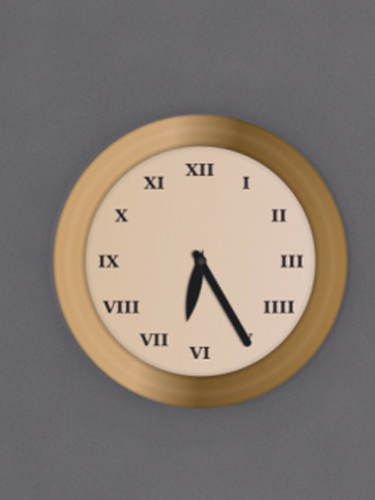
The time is h=6 m=25
